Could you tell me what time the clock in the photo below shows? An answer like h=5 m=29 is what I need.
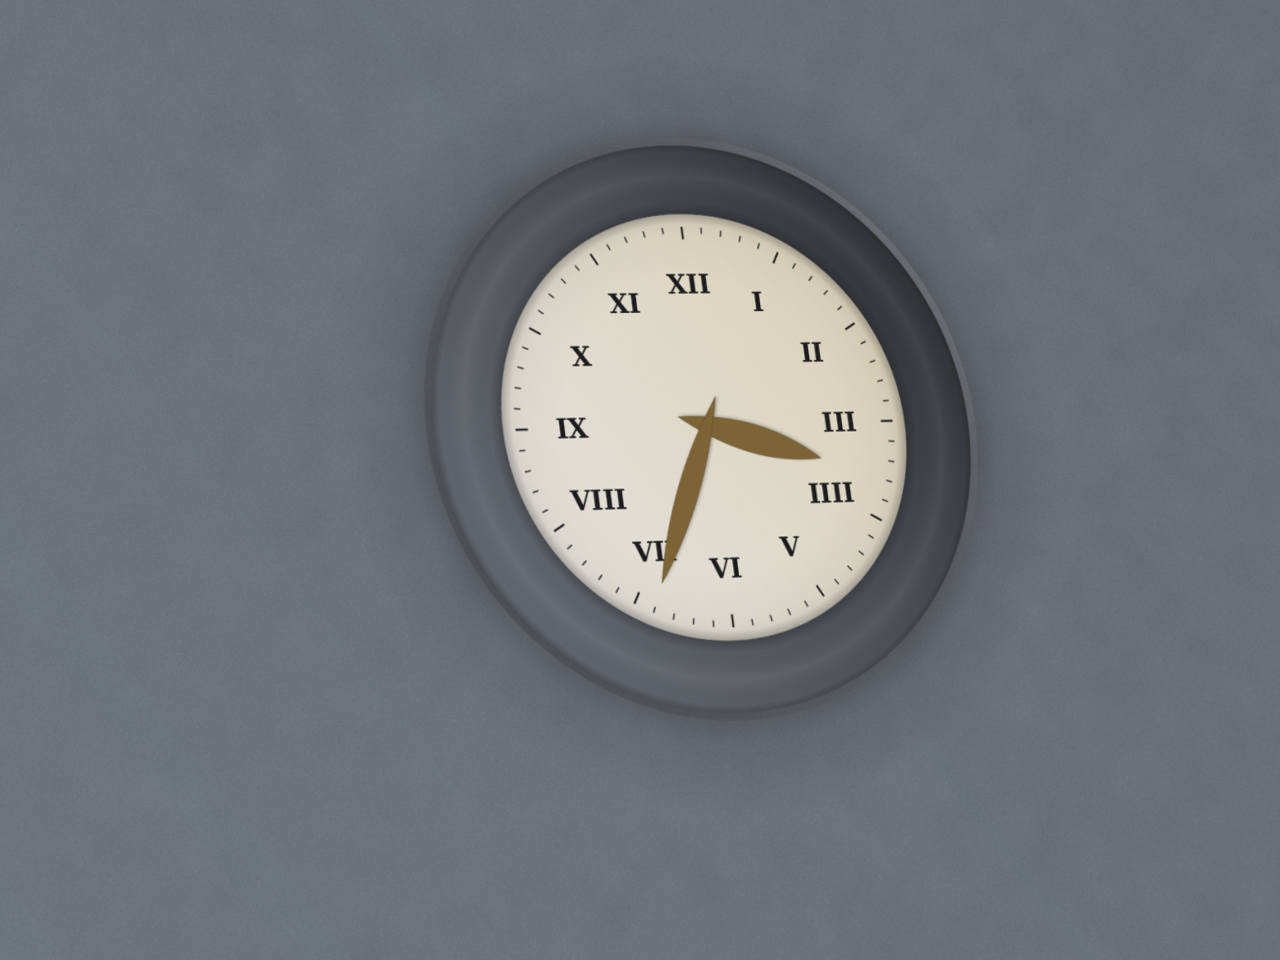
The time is h=3 m=34
